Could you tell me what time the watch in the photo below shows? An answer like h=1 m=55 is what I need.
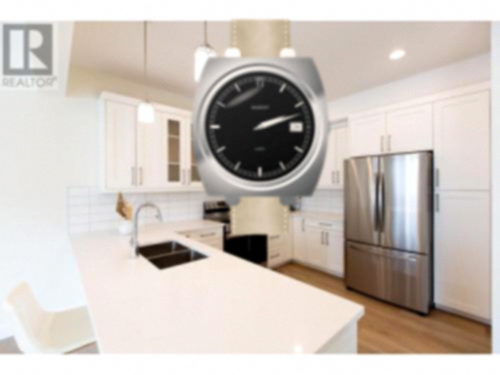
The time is h=2 m=12
